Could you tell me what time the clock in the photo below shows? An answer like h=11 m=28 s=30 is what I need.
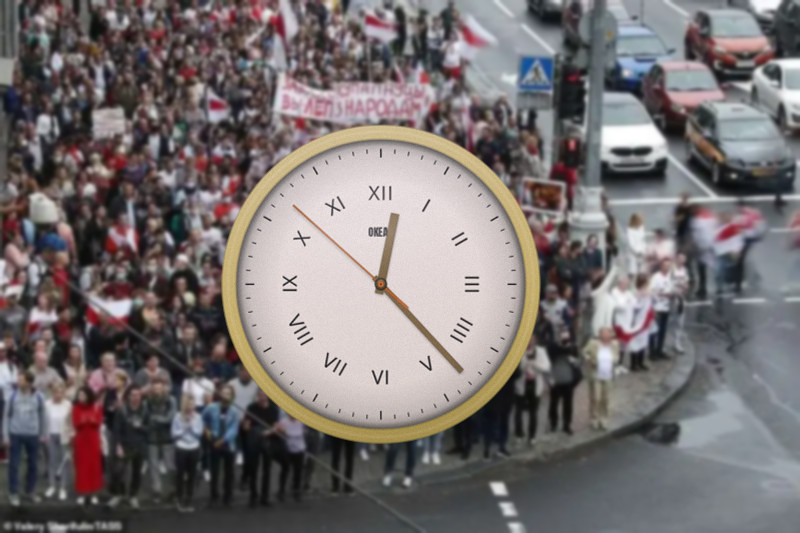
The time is h=12 m=22 s=52
